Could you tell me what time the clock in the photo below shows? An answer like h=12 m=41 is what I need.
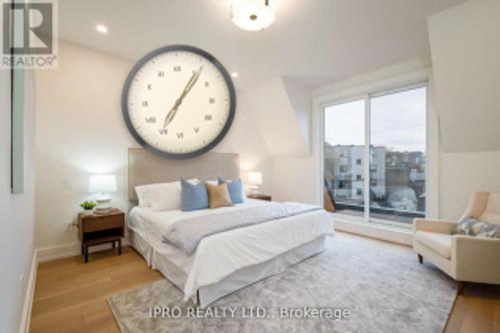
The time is h=7 m=6
